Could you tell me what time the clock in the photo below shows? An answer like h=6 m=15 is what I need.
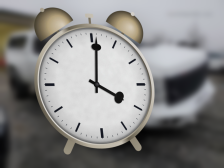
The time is h=4 m=1
